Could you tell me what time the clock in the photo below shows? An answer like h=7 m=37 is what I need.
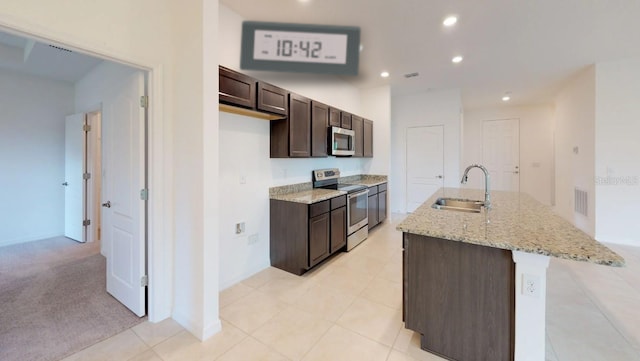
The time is h=10 m=42
